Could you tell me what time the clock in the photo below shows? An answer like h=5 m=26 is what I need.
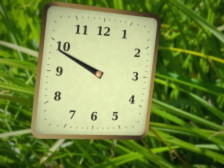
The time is h=9 m=49
